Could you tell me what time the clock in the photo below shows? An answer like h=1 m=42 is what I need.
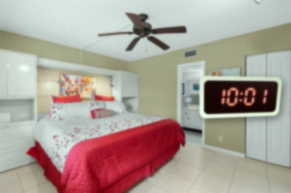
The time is h=10 m=1
